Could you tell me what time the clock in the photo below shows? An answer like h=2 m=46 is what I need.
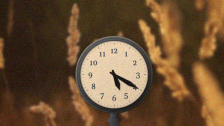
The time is h=5 m=20
